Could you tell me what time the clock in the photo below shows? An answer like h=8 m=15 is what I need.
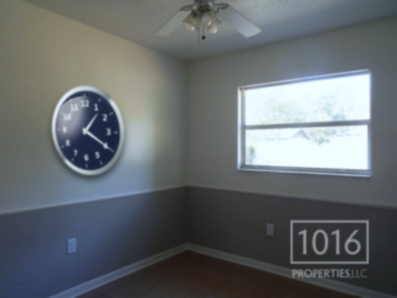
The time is h=1 m=20
